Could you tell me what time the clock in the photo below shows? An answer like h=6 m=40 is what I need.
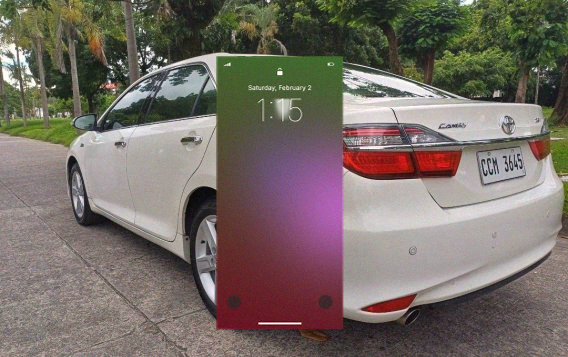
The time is h=1 m=15
